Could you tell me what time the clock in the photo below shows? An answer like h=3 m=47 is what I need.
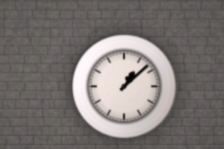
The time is h=1 m=8
